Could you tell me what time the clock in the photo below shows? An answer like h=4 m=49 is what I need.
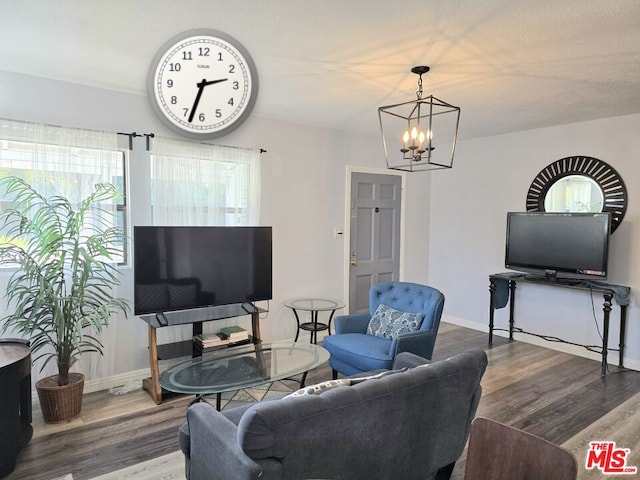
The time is h=2 m=33
